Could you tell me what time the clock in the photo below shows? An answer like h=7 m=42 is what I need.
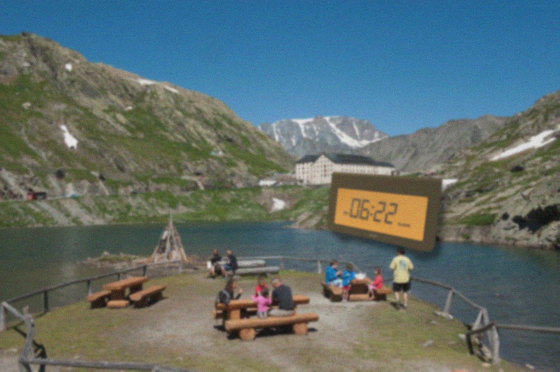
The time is h=6 m=22
